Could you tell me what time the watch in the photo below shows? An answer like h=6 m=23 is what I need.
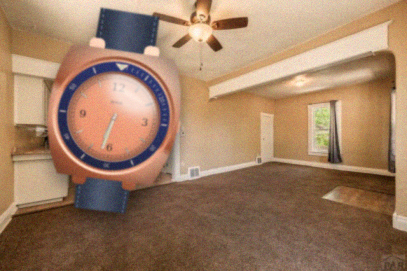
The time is h=6 m=32
